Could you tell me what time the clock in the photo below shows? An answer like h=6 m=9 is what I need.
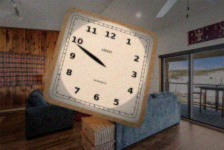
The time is h=9 m=49
